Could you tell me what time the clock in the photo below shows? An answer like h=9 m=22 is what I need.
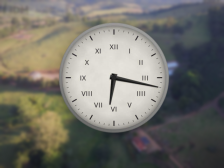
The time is h=6 m=17
